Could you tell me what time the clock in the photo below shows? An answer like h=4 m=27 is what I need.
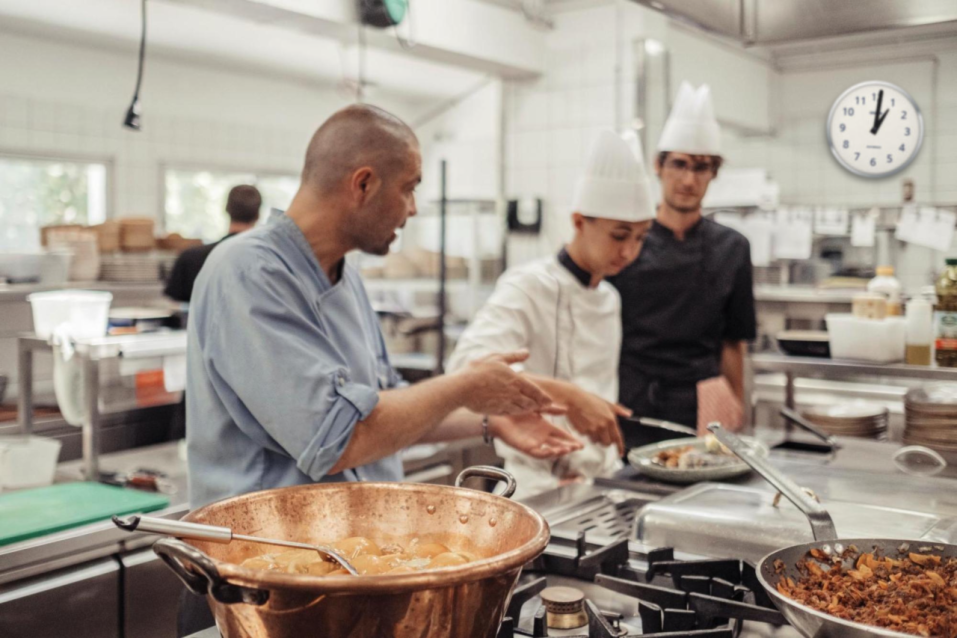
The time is h=1 m=1
